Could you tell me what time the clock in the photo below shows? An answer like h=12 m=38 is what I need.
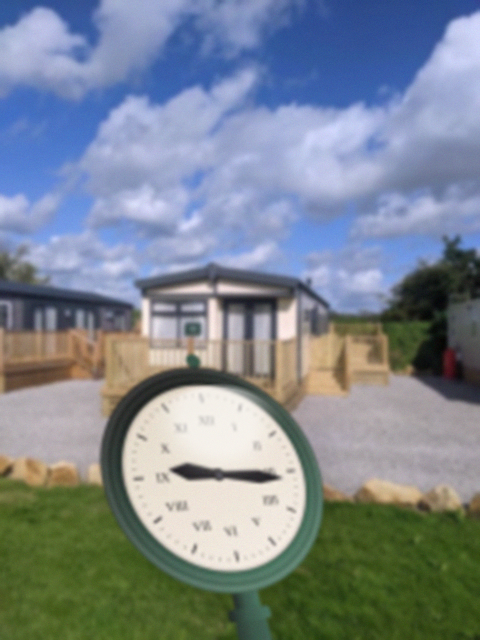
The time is h=9 m=16
